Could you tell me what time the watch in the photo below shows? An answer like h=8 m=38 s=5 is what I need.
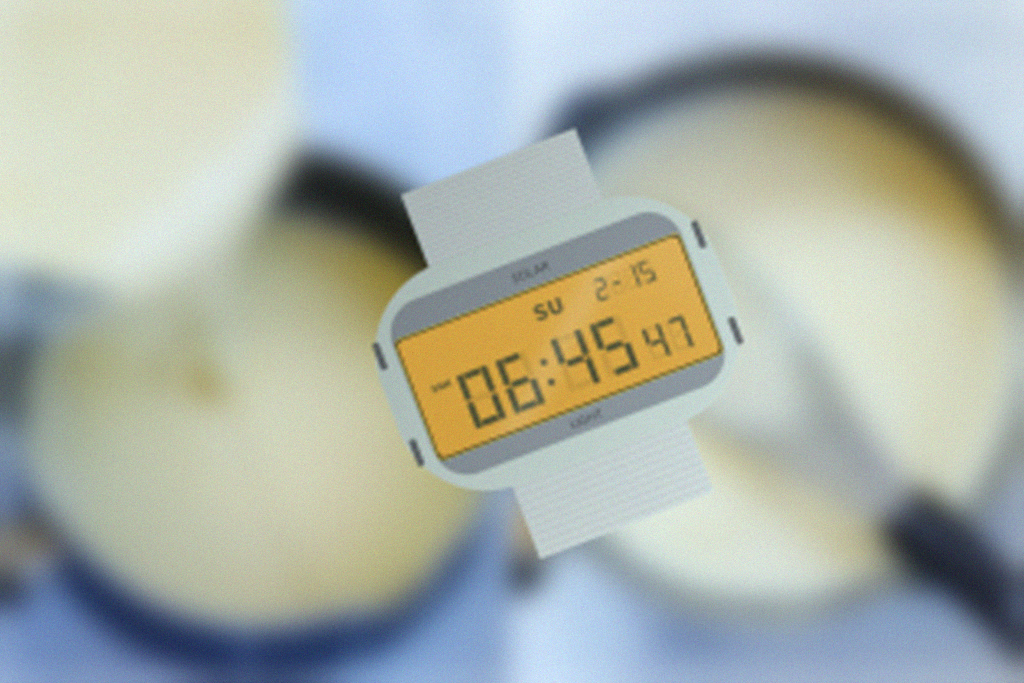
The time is h=6 m=45 s=47
